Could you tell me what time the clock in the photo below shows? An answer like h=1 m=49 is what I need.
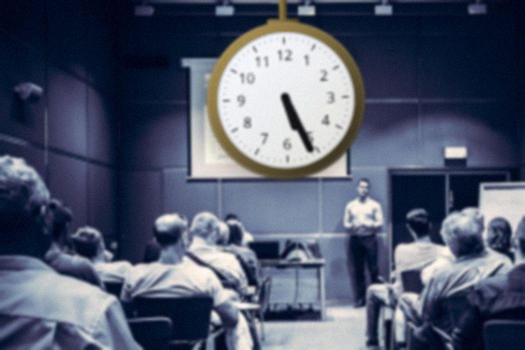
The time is h=5 m=26
